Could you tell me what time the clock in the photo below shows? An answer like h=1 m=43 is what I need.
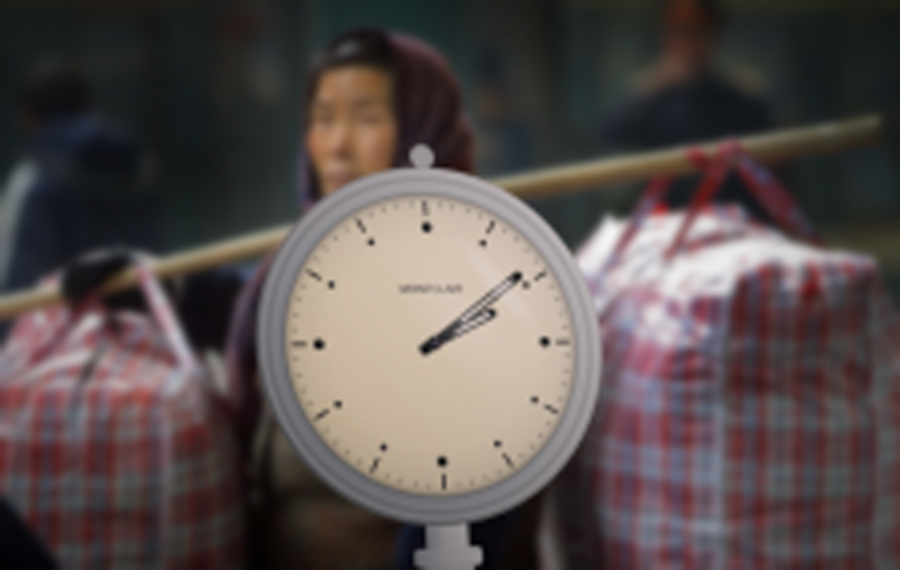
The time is h=2 m=9
